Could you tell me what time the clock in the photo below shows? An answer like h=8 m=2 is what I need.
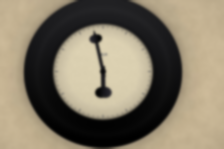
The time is h=5 m=58
